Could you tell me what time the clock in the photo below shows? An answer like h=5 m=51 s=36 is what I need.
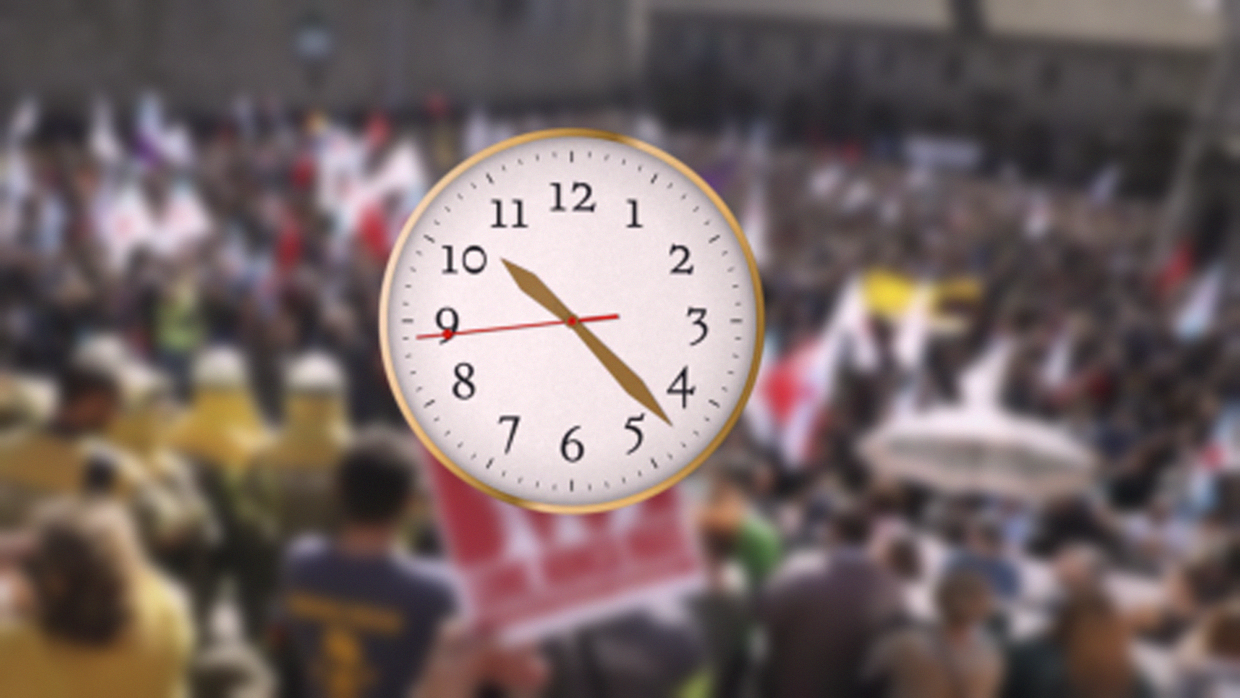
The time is h=10 m=22 s=44
